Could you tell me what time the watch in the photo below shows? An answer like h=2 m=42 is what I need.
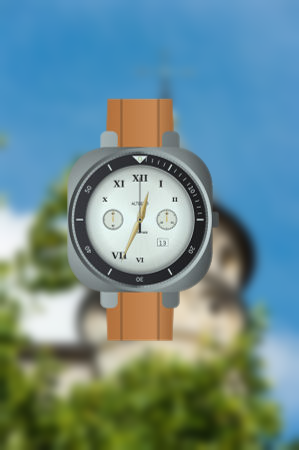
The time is h=12 m=34
